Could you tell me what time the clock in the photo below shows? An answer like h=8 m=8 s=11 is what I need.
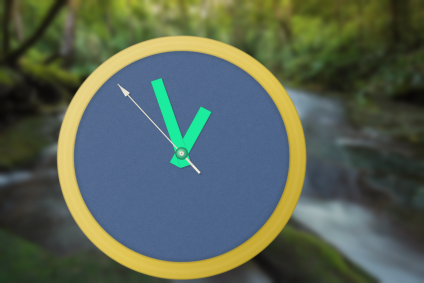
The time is h=12 m=56 s=53
